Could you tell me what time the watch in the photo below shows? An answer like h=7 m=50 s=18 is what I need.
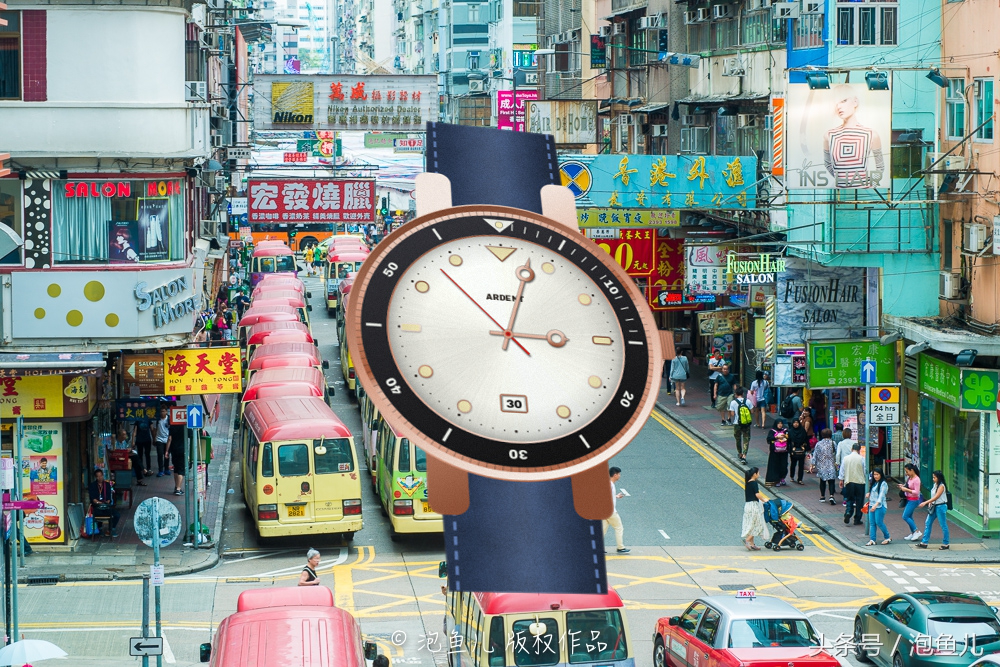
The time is h=3 m=2 s=53
